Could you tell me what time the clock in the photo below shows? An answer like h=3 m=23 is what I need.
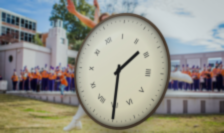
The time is h=2 m=35
